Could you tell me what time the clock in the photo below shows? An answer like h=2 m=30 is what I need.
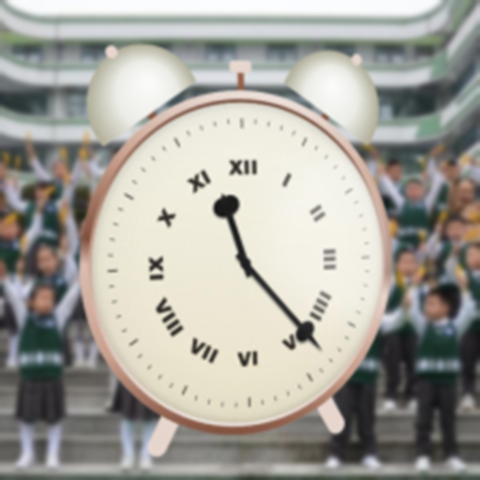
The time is h=11 m=23
